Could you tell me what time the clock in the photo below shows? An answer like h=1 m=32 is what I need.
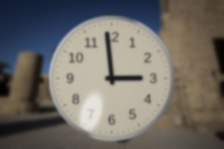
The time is h=2 m=59
